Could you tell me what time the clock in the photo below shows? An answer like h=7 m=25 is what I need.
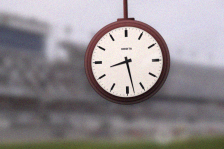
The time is h=8 m=28
